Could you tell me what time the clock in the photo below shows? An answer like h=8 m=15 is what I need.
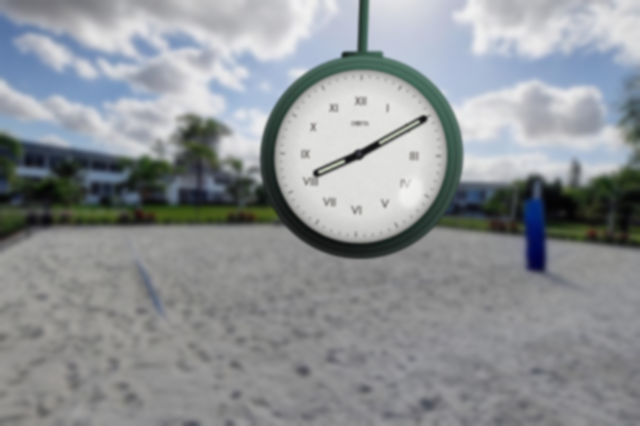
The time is h=8 m=10
